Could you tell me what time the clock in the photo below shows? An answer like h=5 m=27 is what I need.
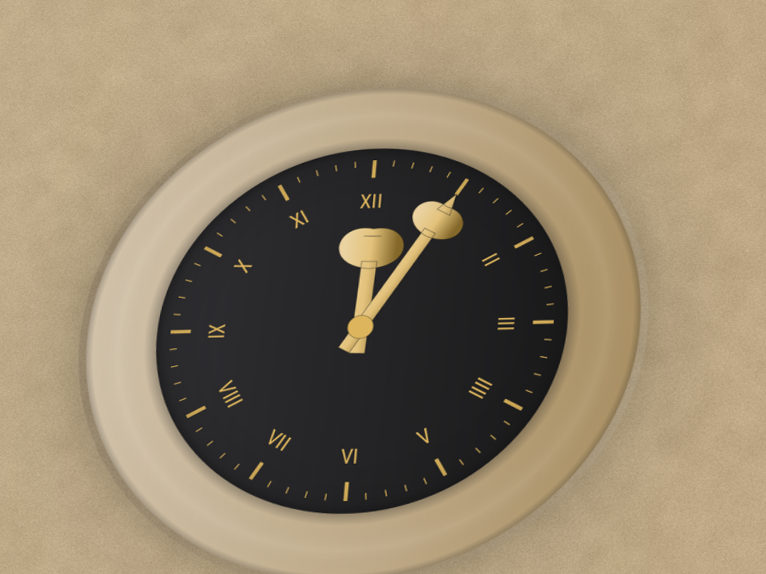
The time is h=12 m=5
